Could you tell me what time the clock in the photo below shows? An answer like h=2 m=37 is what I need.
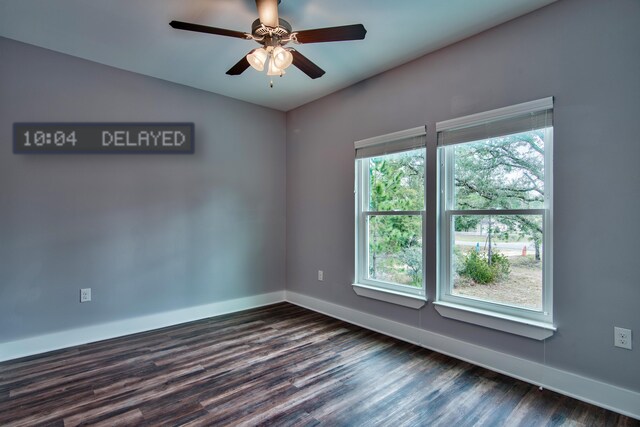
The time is h=10 m=4
